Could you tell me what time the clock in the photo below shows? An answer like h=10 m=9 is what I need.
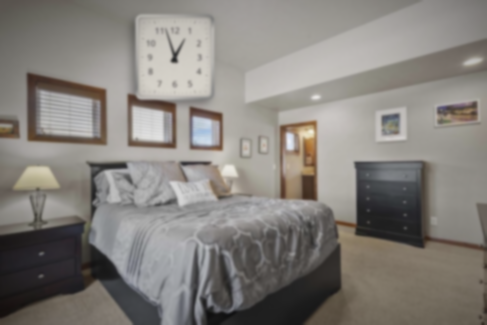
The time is h=12 m=57
